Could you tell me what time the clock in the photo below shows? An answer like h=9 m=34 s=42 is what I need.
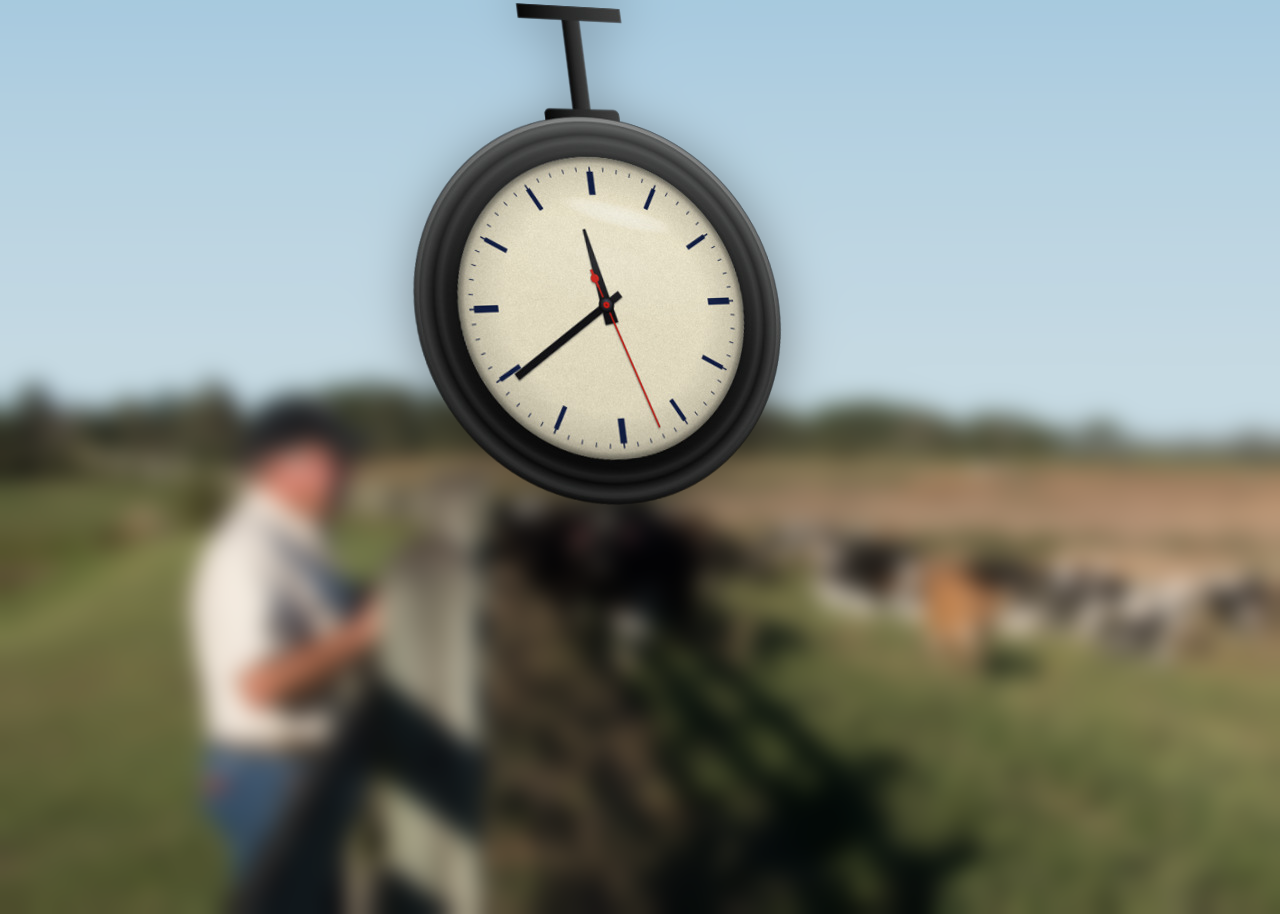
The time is h=11 m=39 s=27
